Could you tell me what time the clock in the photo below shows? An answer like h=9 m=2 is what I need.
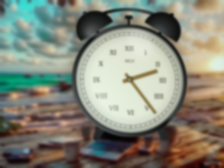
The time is h=2 m=24
